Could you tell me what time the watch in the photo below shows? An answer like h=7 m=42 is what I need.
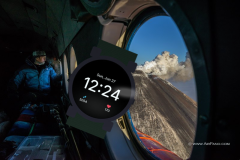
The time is h=12 m=24
